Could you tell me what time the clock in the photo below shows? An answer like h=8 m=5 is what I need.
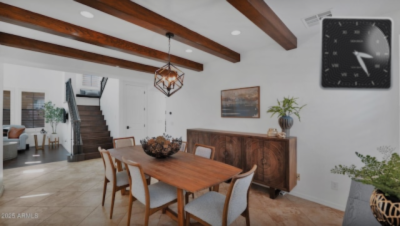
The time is h=3 m=25
